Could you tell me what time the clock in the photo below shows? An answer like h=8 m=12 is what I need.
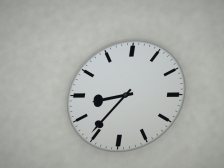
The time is h=8 m=36
